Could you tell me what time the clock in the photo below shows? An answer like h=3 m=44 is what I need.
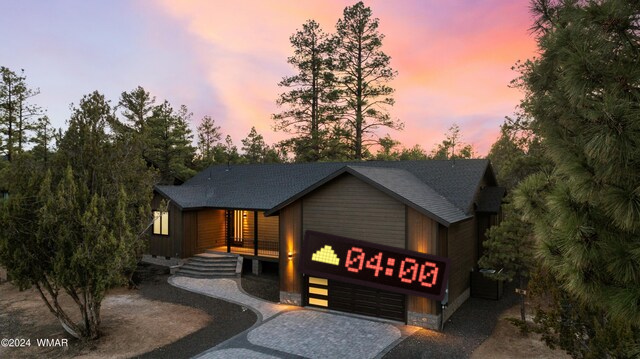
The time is h=4 m=0
